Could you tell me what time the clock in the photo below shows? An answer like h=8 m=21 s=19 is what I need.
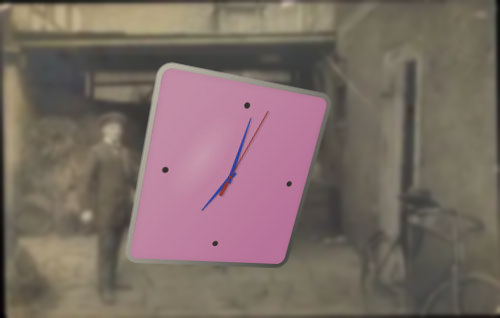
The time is h=7 m=1 s=3
